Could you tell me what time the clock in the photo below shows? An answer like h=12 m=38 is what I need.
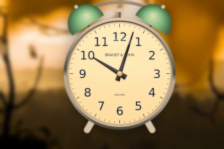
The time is h=10 m=3
